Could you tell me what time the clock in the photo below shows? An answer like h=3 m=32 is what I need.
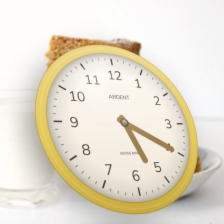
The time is h=5 m=20
